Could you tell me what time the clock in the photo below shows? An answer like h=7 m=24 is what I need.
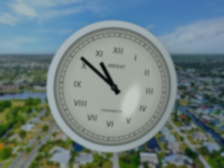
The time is h=10 m=51
